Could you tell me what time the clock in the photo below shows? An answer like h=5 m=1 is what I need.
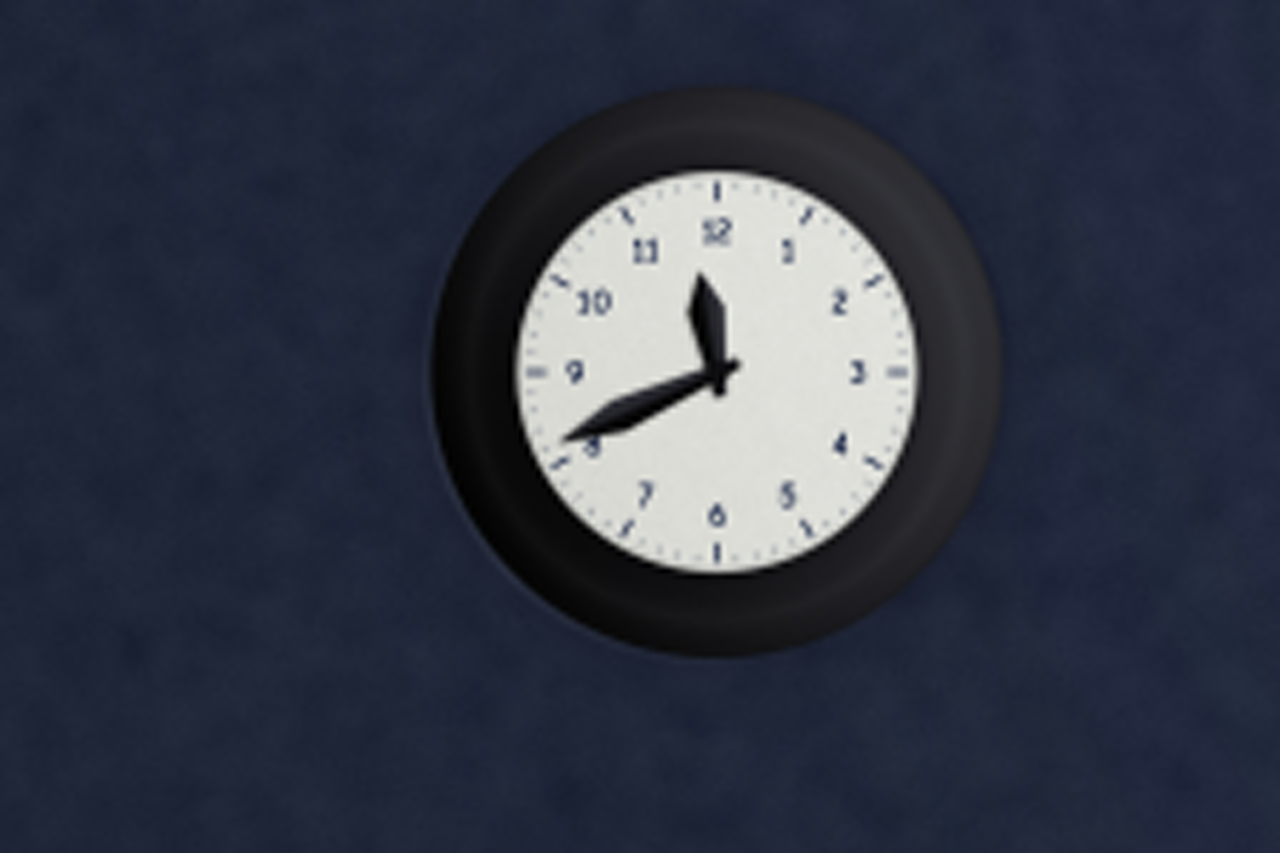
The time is h=11 m=41
